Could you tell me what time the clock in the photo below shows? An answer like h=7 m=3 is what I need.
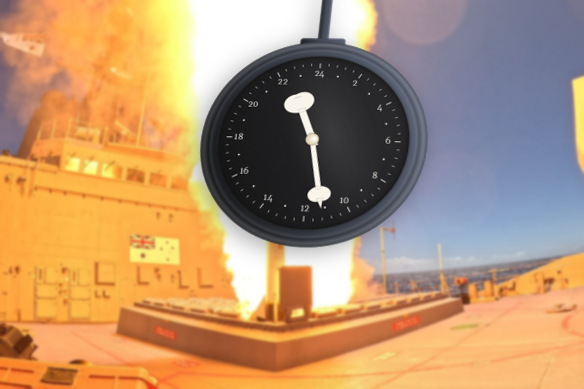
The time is h=22 m=28
